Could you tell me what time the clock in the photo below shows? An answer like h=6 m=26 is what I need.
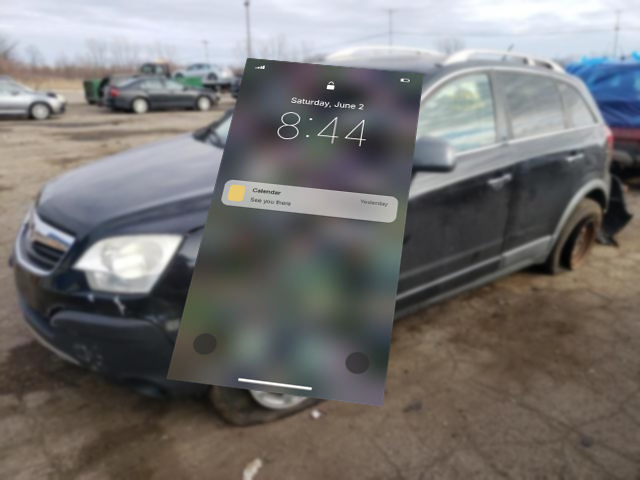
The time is h=8 m=44
